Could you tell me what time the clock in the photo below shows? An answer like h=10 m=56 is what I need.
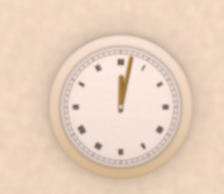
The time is h=12 m=2
